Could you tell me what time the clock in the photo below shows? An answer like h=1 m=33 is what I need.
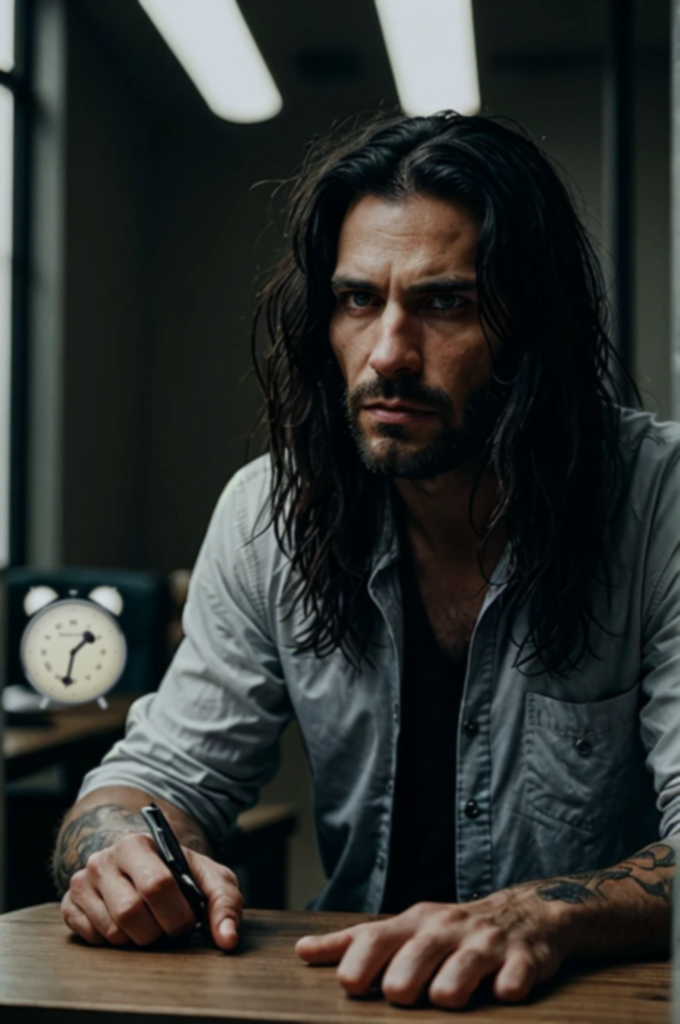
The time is h=1 m=32
